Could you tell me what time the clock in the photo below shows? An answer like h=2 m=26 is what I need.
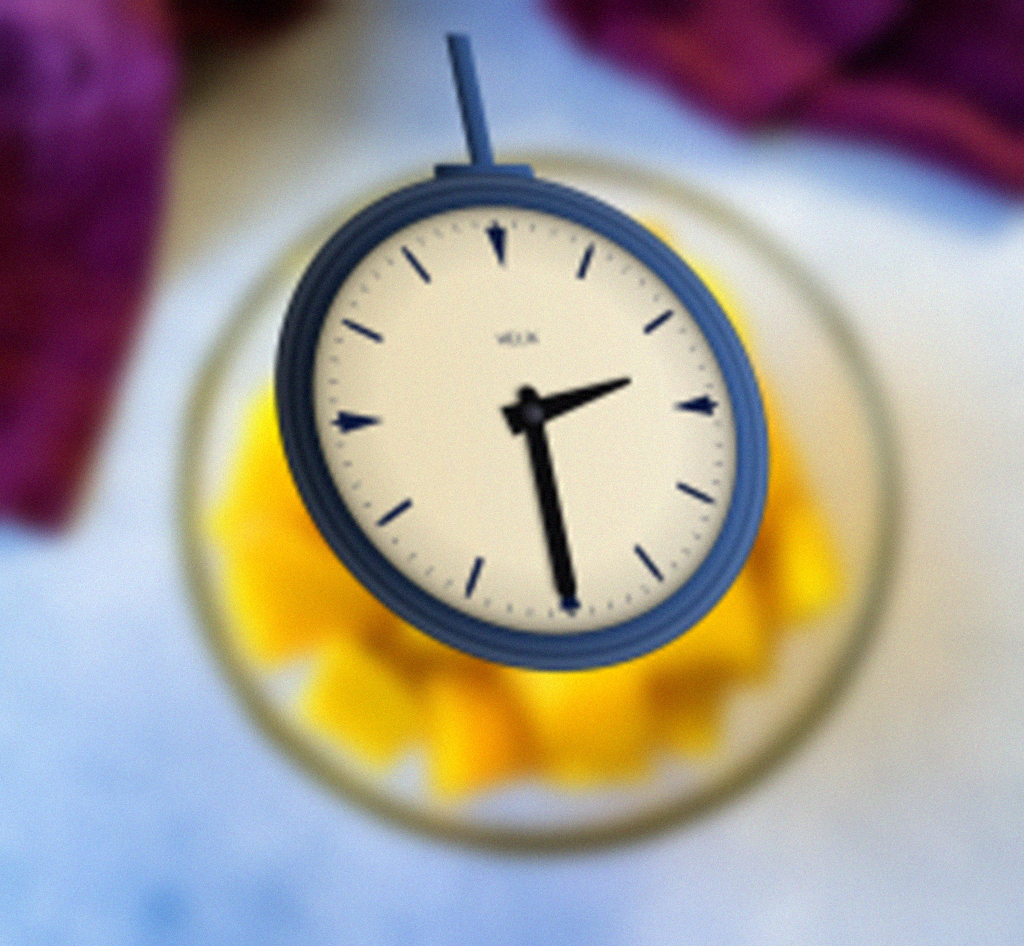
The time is h=2 m=30
